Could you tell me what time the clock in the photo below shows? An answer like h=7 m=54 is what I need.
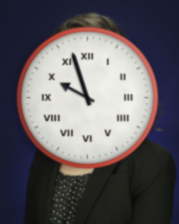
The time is h=9 m=57
